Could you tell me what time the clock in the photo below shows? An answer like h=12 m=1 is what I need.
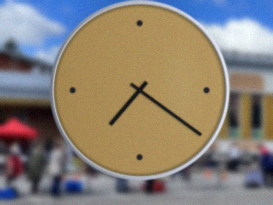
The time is h=7 m=21
